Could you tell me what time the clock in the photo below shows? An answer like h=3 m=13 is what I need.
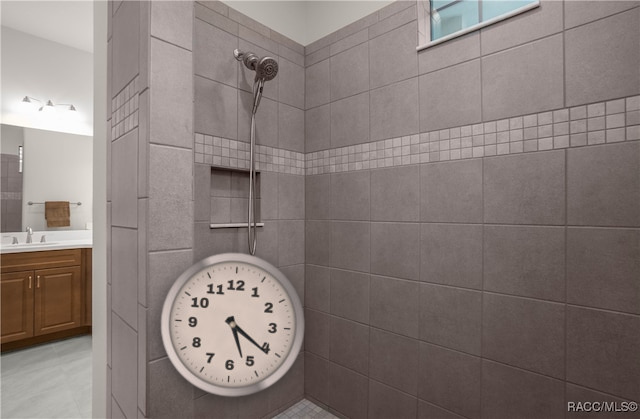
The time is h=5 m=21
